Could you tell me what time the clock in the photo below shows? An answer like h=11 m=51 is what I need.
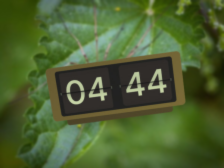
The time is h=4 m=44
